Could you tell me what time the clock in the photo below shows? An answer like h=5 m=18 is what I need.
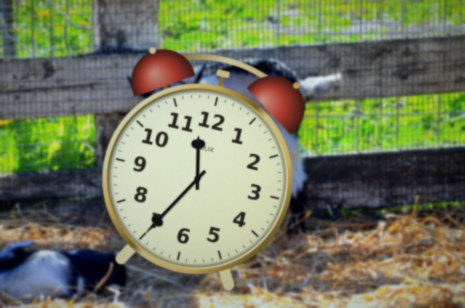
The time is h=11 m=35
